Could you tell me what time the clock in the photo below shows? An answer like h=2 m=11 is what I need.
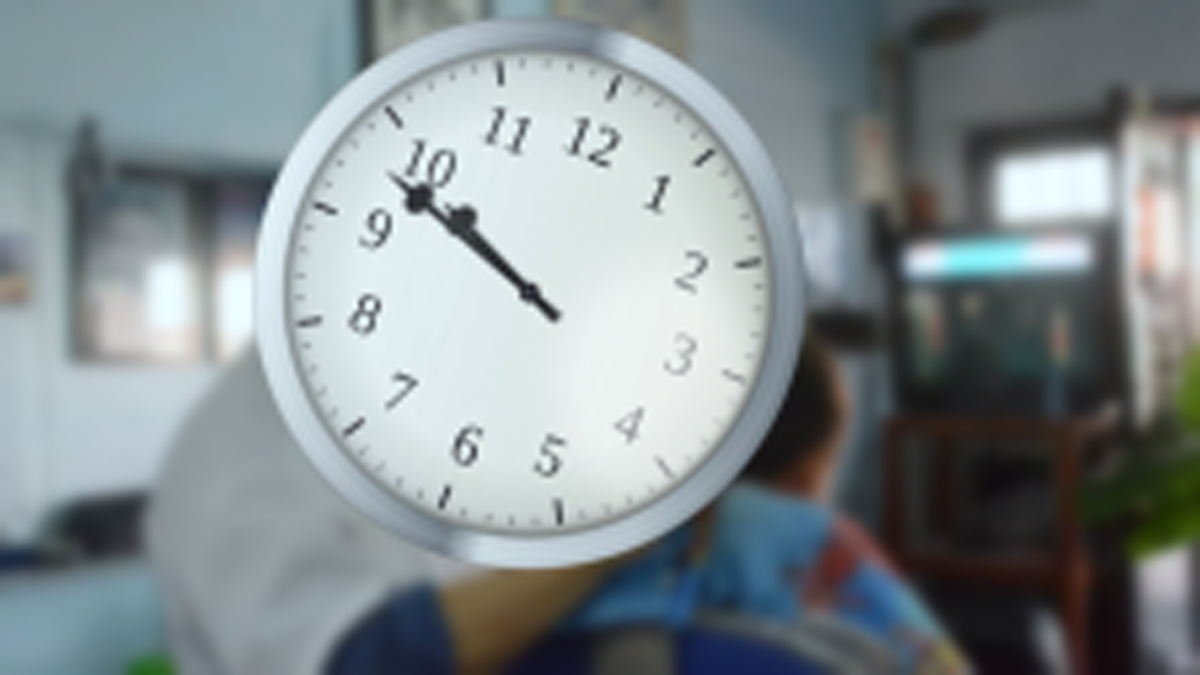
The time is h=9 m=48
